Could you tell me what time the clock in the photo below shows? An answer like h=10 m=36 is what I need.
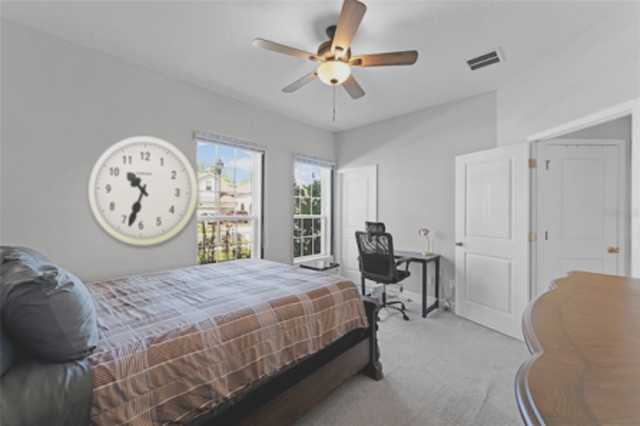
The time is h=10 m=33
